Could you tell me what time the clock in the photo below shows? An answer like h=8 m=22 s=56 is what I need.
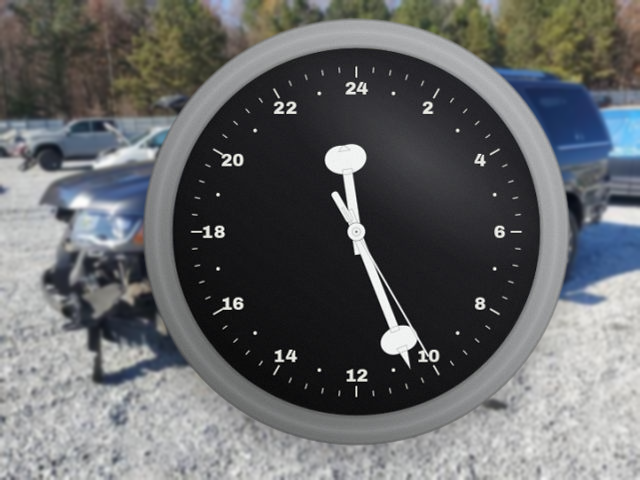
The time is h=23 m=26 s=25
